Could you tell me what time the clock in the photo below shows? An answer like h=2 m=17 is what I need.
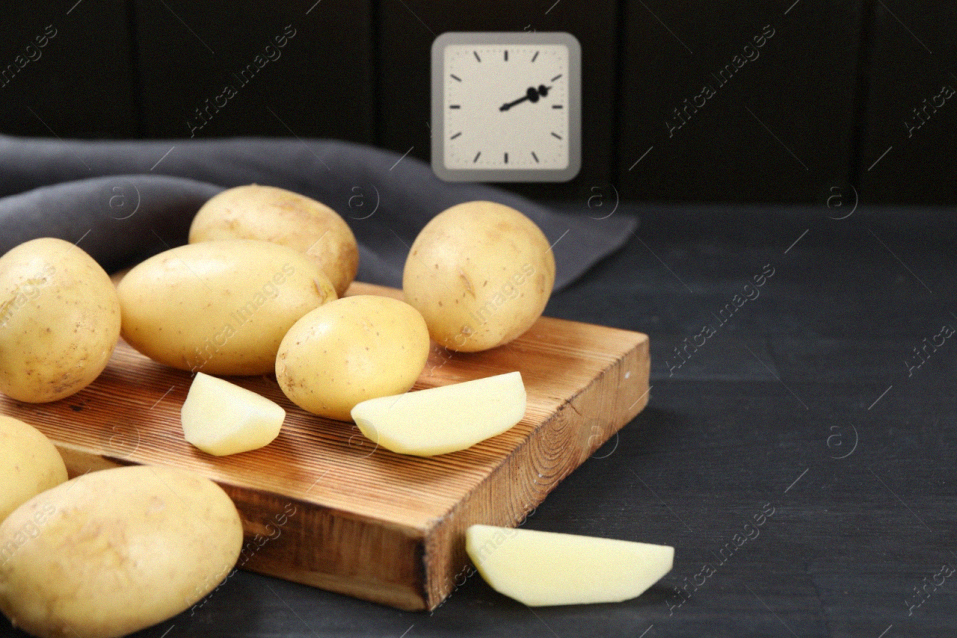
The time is h=2 m=11
